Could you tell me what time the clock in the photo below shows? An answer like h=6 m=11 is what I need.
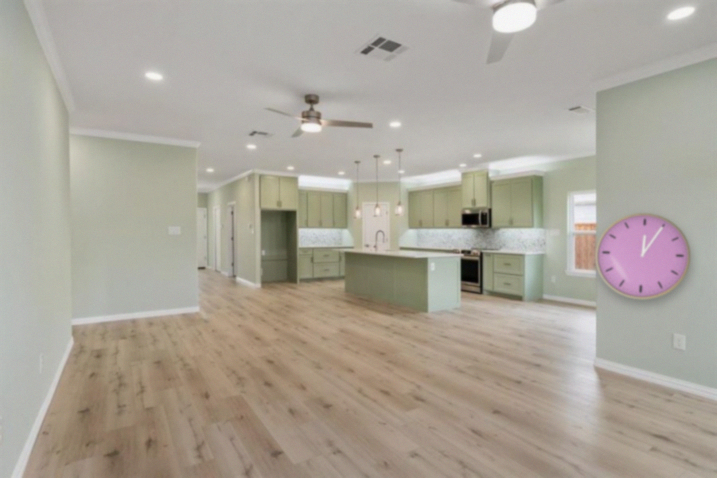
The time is h=12 m=5
